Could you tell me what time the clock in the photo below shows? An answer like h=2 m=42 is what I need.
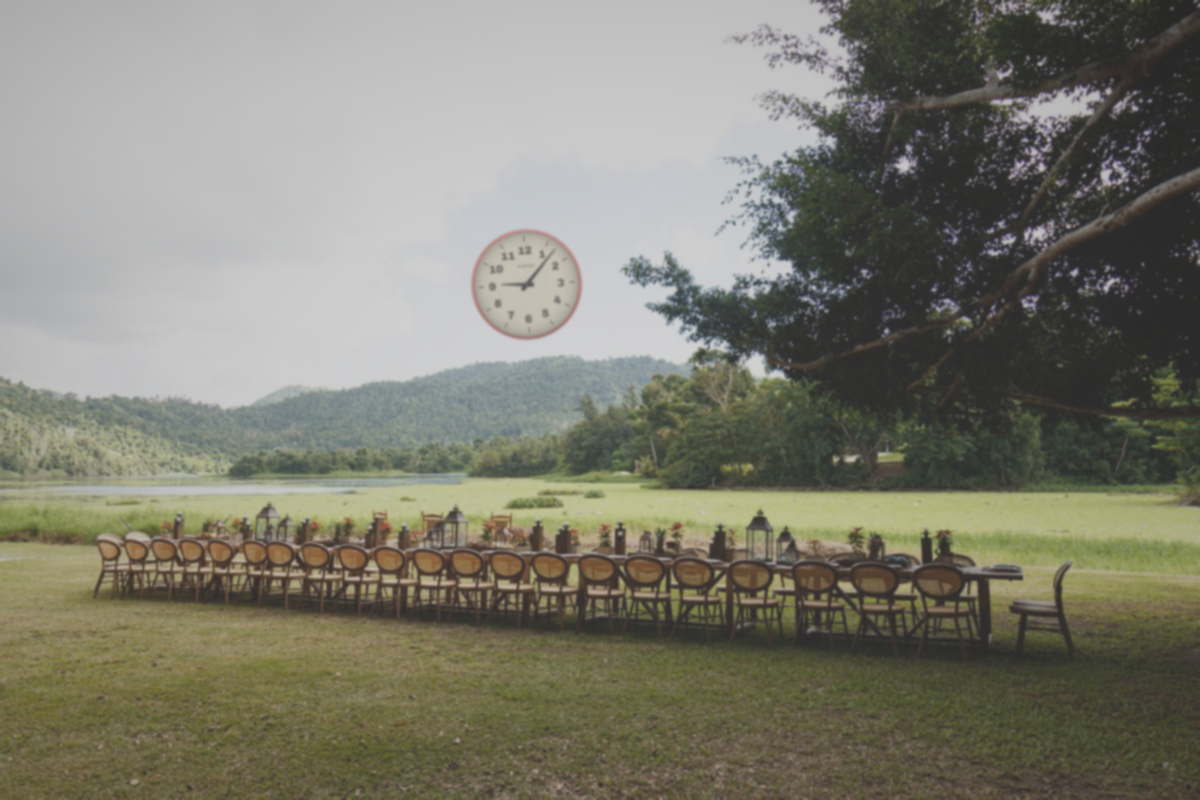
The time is h=9 m=7
